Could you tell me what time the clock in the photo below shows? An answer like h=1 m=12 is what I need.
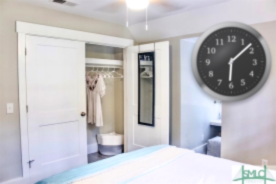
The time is h=6 m=8
